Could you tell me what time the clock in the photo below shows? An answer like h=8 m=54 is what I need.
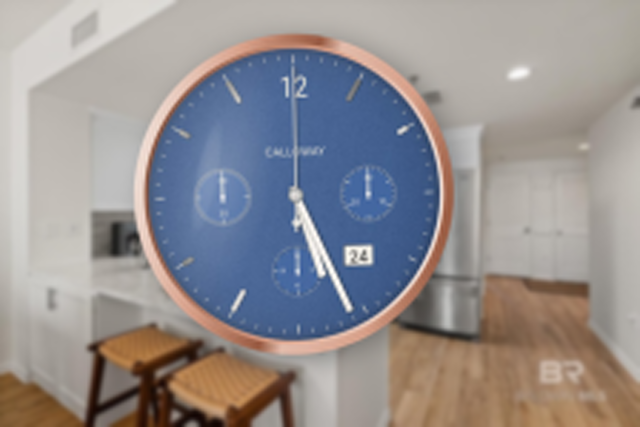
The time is h=5 m=26
